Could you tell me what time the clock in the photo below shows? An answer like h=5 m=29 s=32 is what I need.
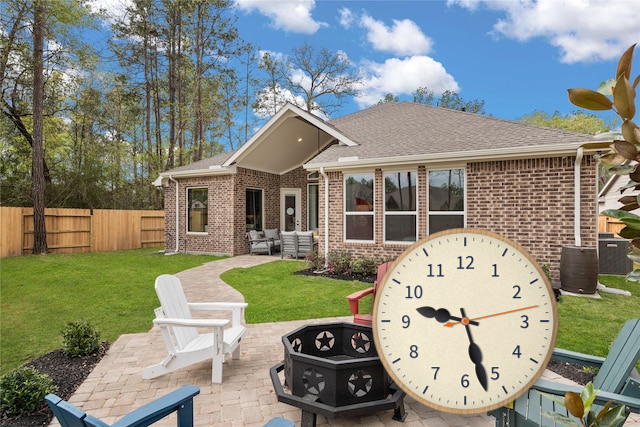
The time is h=9 m=27 s=13
